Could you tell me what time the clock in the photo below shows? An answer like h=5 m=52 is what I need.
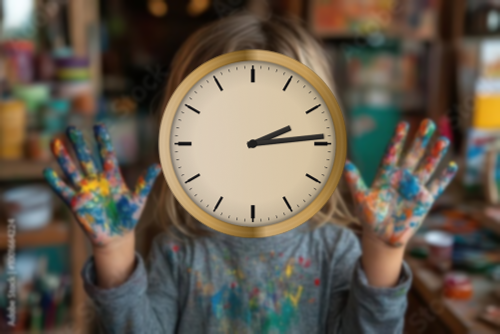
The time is h=2 m=14
